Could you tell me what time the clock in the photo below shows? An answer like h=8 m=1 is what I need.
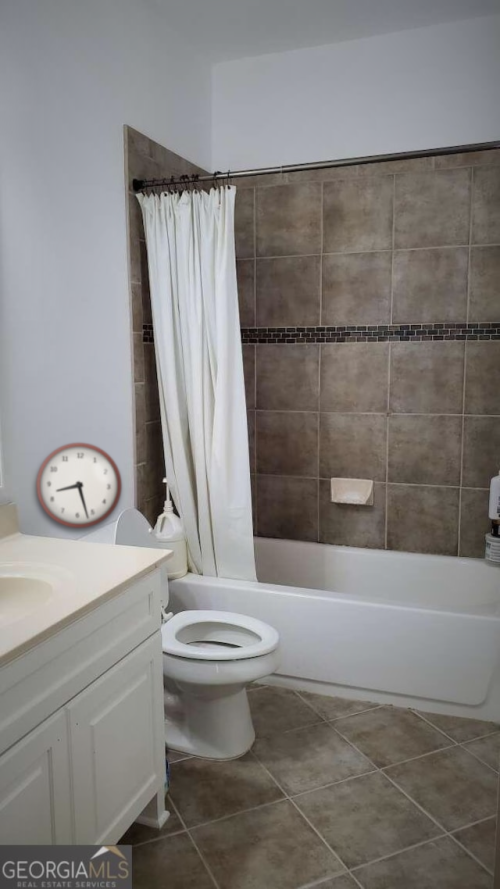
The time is h=8 m=27
